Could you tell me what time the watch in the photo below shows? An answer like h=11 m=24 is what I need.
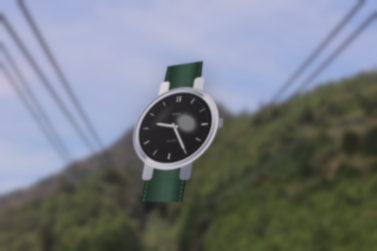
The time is h=9 m=25
